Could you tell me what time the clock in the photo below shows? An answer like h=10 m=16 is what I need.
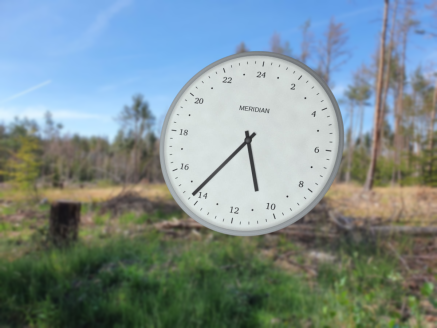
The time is h=10 m=36
